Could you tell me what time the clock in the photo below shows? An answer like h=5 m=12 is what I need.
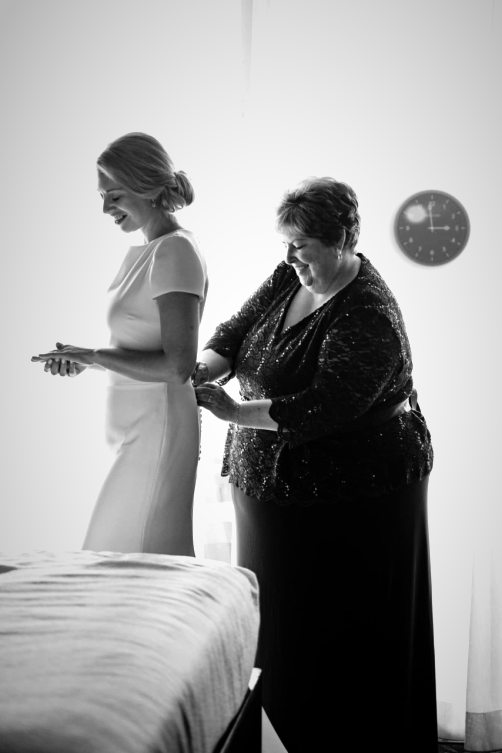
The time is h=2 m=59
